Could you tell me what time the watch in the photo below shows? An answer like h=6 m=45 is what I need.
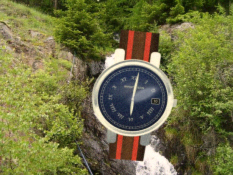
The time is h=6 m=1
